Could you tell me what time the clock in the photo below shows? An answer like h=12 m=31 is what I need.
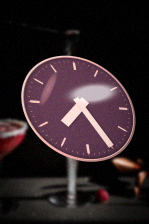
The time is h=7 m=25
